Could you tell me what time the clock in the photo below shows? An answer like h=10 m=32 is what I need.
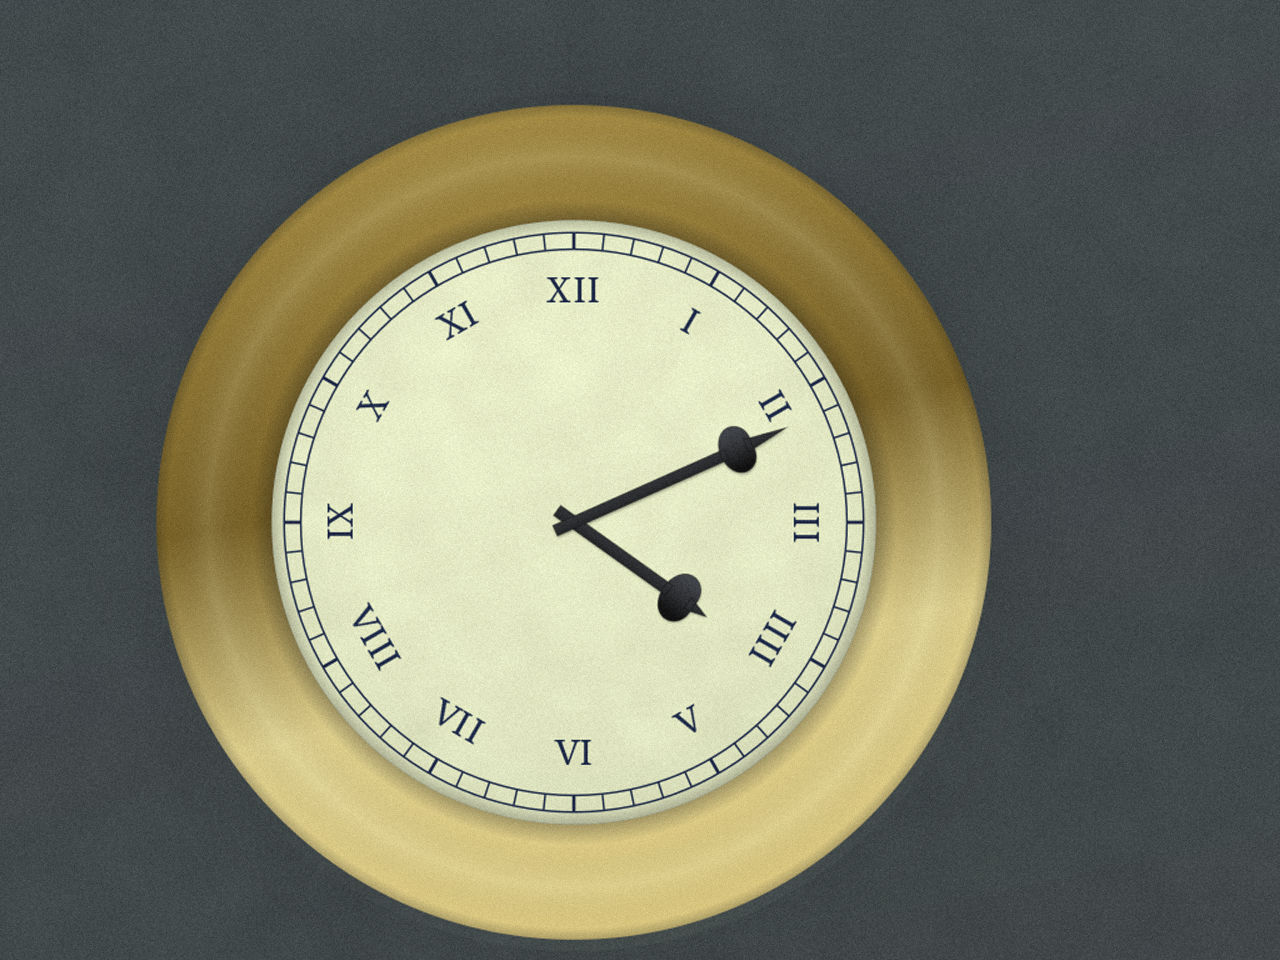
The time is h=4 m=11
